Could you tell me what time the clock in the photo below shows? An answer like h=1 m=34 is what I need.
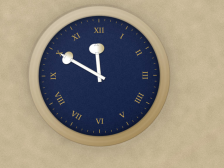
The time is h=11 m=50
